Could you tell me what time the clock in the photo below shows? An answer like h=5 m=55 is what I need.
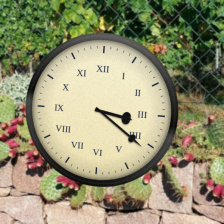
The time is h=3 m=21
